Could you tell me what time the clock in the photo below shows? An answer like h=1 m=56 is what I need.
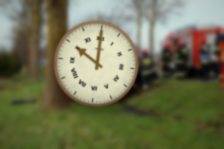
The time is h=10 m=0
